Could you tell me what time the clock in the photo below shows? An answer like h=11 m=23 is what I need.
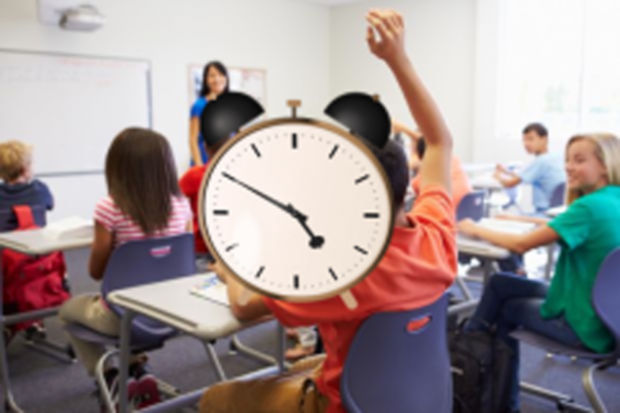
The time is h=4 m=50
